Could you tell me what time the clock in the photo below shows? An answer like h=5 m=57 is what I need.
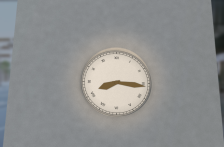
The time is h=8 m=16
